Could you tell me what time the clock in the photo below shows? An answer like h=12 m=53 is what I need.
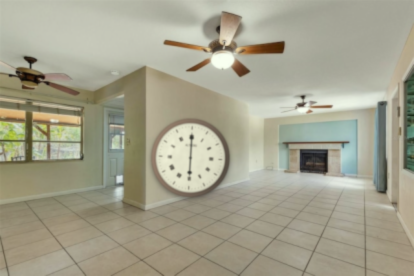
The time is h=6 m=0
